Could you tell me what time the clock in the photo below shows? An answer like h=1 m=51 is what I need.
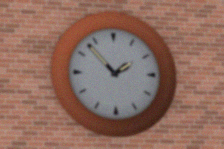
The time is h=1 m=53
